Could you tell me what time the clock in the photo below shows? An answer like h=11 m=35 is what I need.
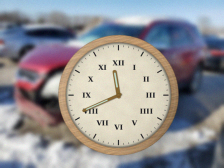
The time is h=11 m=41
